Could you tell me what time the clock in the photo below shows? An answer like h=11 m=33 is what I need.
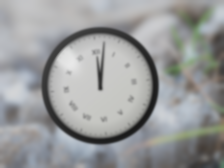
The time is h=12 m=2
